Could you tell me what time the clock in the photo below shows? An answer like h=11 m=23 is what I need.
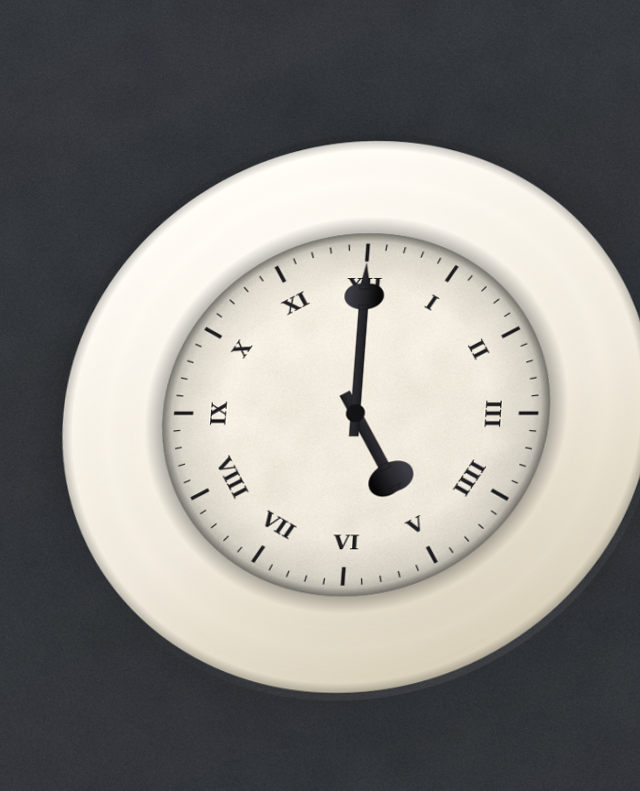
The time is h=5 m=0
